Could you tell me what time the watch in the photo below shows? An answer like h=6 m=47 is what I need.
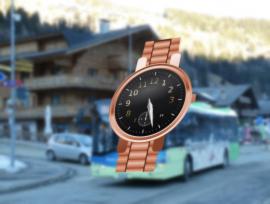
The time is h=5 m=27
